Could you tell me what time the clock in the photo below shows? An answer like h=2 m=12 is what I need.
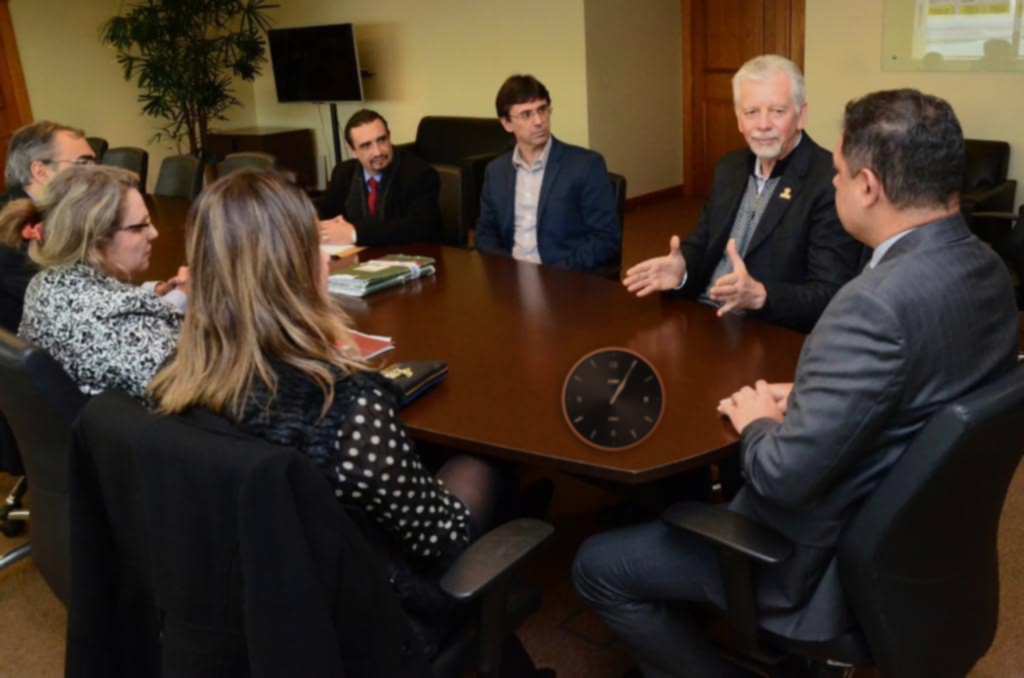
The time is h=1 m=5
